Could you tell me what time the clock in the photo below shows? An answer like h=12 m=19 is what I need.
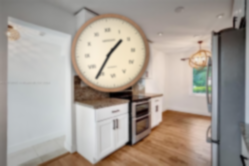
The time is h=1 m=36
